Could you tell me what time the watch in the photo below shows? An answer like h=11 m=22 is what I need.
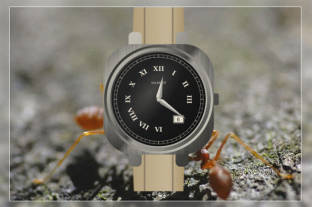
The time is h=12 m=21
